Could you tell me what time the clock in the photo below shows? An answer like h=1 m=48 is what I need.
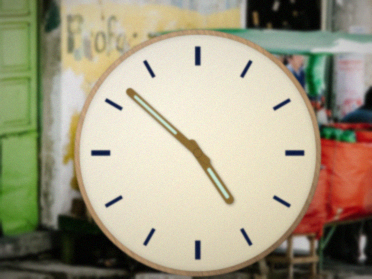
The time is h=4 m=52
